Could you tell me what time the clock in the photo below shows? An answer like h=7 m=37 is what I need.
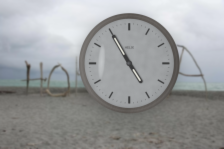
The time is h=4 m=55
